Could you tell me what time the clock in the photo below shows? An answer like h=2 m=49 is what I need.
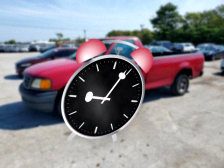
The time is h=9 m=4
